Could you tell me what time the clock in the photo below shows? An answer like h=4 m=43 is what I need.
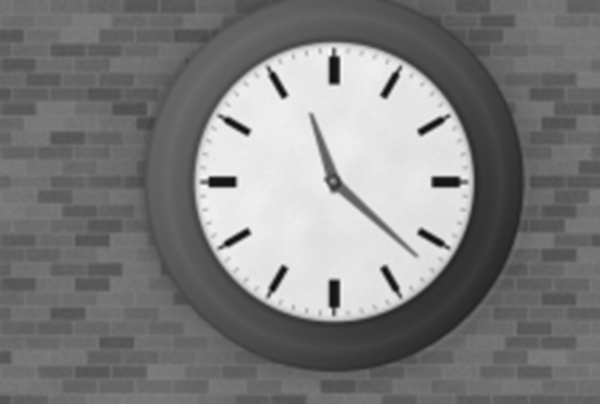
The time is h=11 m=22
